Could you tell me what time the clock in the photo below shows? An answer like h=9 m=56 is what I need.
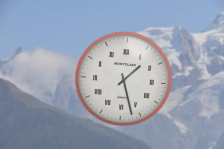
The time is h=1 m=27
